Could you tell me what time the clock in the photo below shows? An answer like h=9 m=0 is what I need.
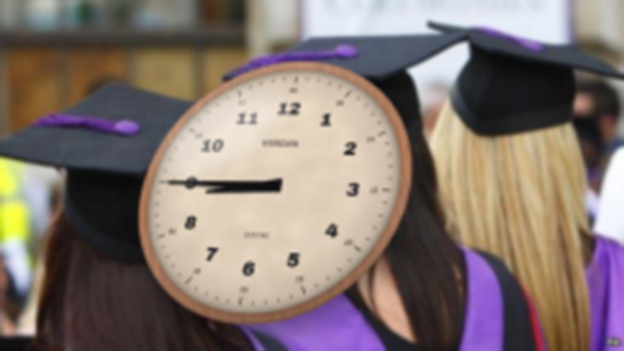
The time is h=8 m=45
